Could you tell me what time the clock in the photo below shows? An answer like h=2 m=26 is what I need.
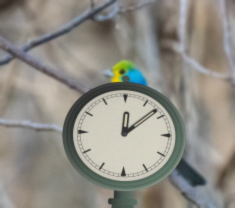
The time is h=12 m=8
